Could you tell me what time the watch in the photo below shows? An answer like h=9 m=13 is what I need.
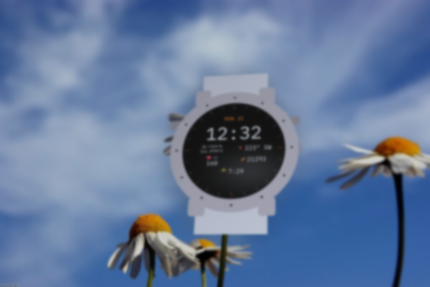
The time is h=12 m=32
